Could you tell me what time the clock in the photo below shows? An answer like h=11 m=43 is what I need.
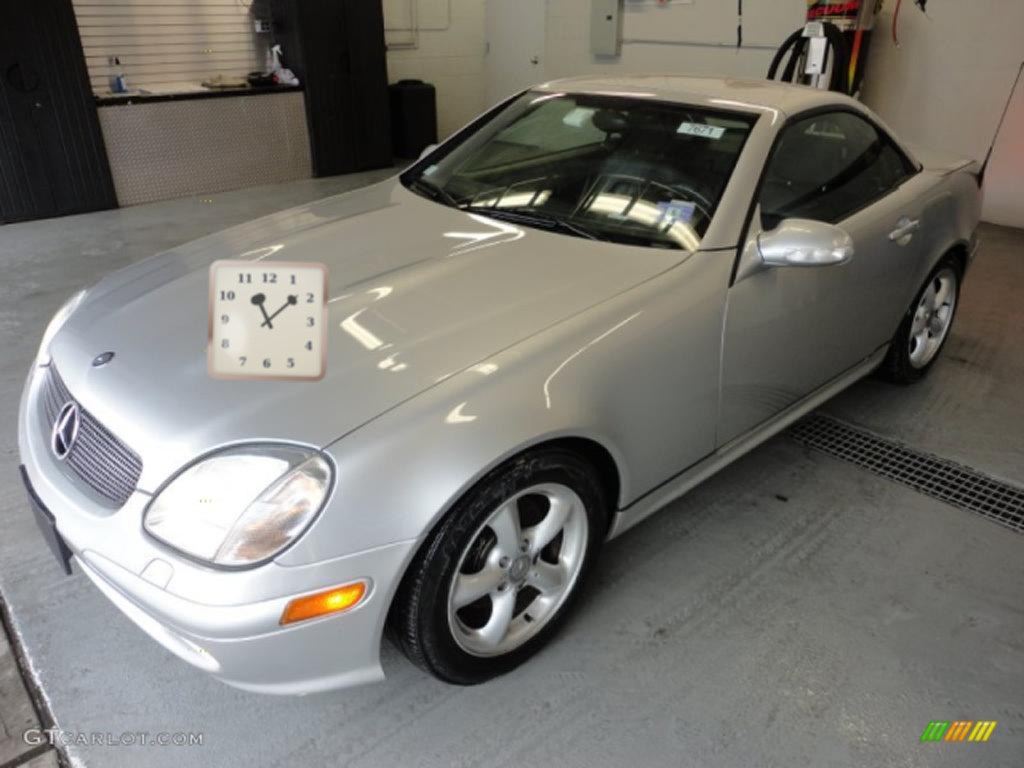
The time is h=11 m=8
